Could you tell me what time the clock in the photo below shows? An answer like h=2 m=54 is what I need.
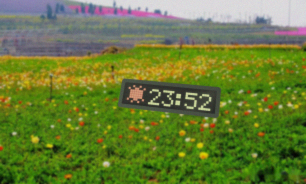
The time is h=23 m=52
